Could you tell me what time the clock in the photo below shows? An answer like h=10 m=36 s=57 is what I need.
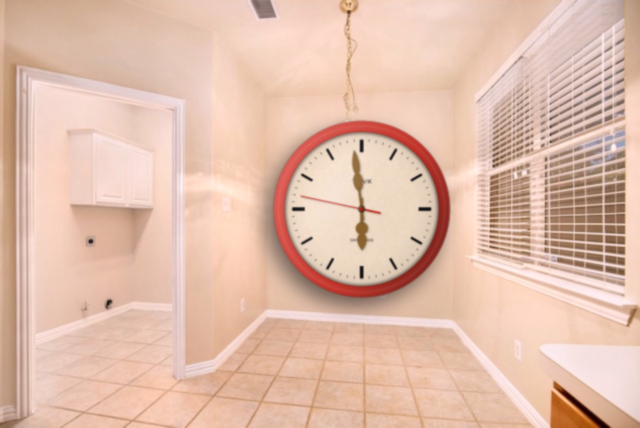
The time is h=5 m=58 s=47
